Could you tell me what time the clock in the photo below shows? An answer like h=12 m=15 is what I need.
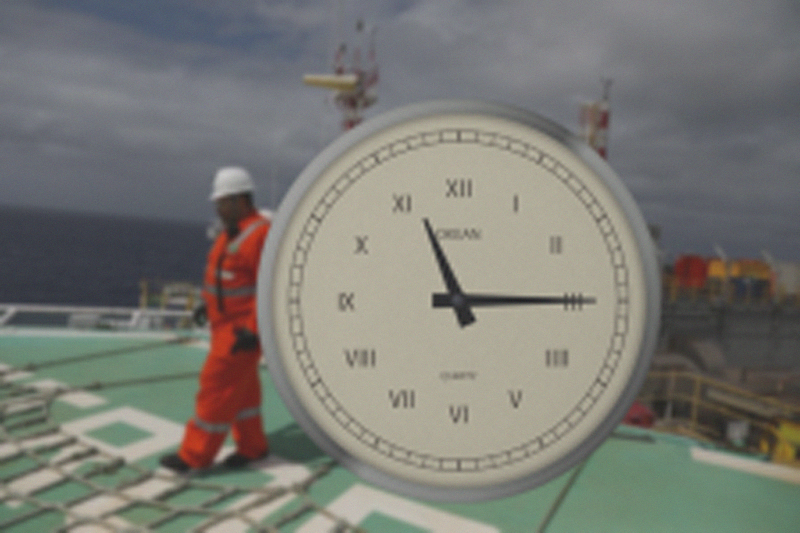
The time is h=11 m=15
